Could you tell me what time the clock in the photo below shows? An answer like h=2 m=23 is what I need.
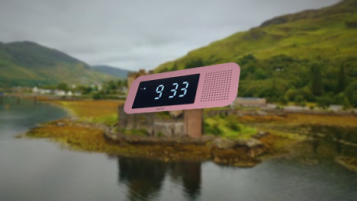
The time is h=9 m=33
